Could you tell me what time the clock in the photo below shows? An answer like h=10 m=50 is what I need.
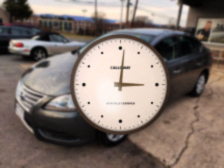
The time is h=3 m=1
